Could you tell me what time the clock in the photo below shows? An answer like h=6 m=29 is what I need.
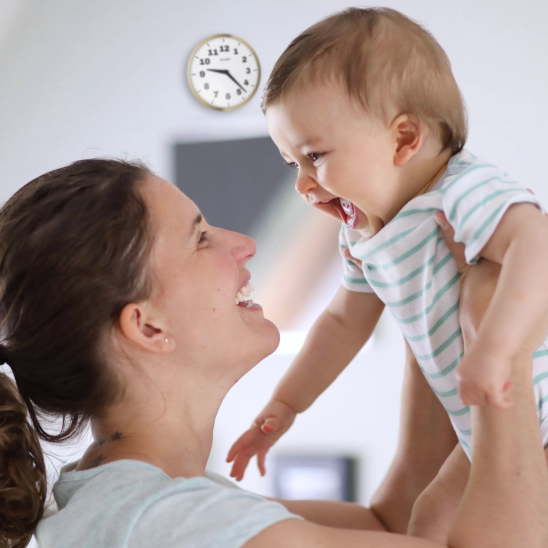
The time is h=9 m=23
